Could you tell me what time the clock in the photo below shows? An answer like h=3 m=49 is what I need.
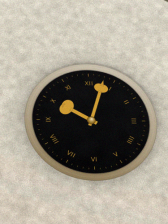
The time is h=10 m=3
